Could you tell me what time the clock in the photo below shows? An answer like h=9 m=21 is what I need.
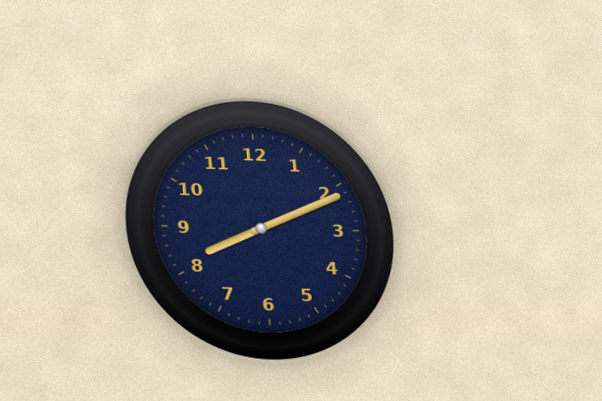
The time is h=8 m=11
